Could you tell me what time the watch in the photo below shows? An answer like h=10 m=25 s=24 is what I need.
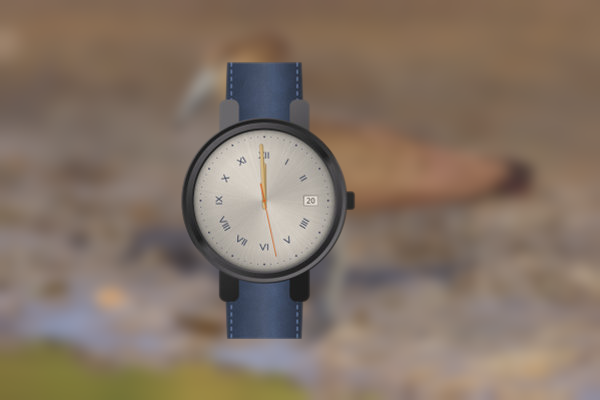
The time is h=11 m=59 s=28
